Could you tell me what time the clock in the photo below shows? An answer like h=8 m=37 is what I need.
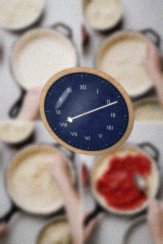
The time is h=8 m=11
